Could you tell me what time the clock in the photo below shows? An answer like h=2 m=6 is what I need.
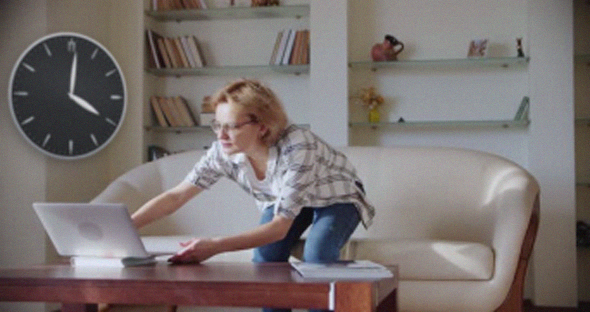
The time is h=4 m=1
